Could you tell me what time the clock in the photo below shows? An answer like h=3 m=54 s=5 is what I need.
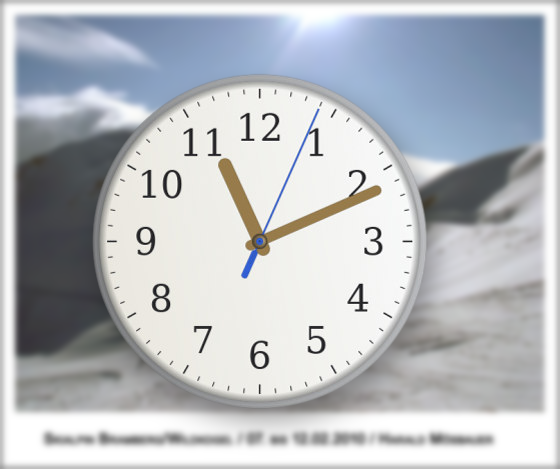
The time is h=11 m=11 s=4
